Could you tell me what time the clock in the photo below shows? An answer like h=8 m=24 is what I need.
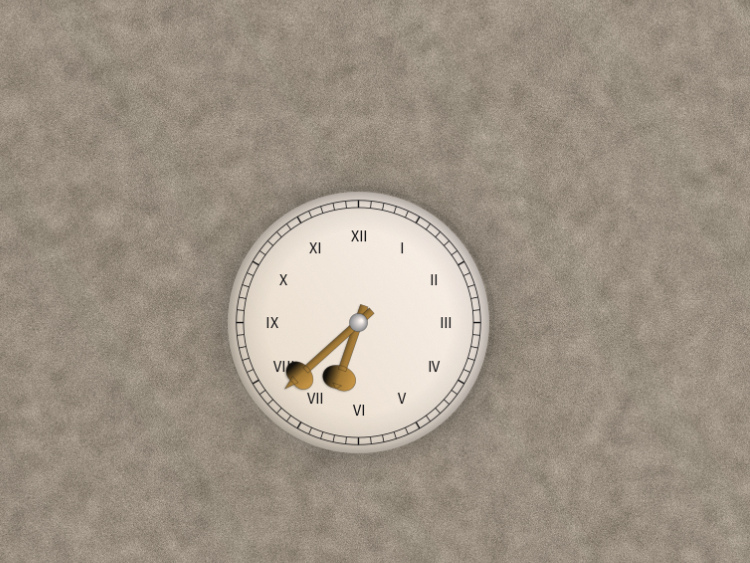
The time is h=6 m=38
